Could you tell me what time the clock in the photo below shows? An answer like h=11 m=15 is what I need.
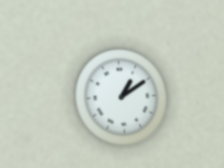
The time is h=1 m=10
